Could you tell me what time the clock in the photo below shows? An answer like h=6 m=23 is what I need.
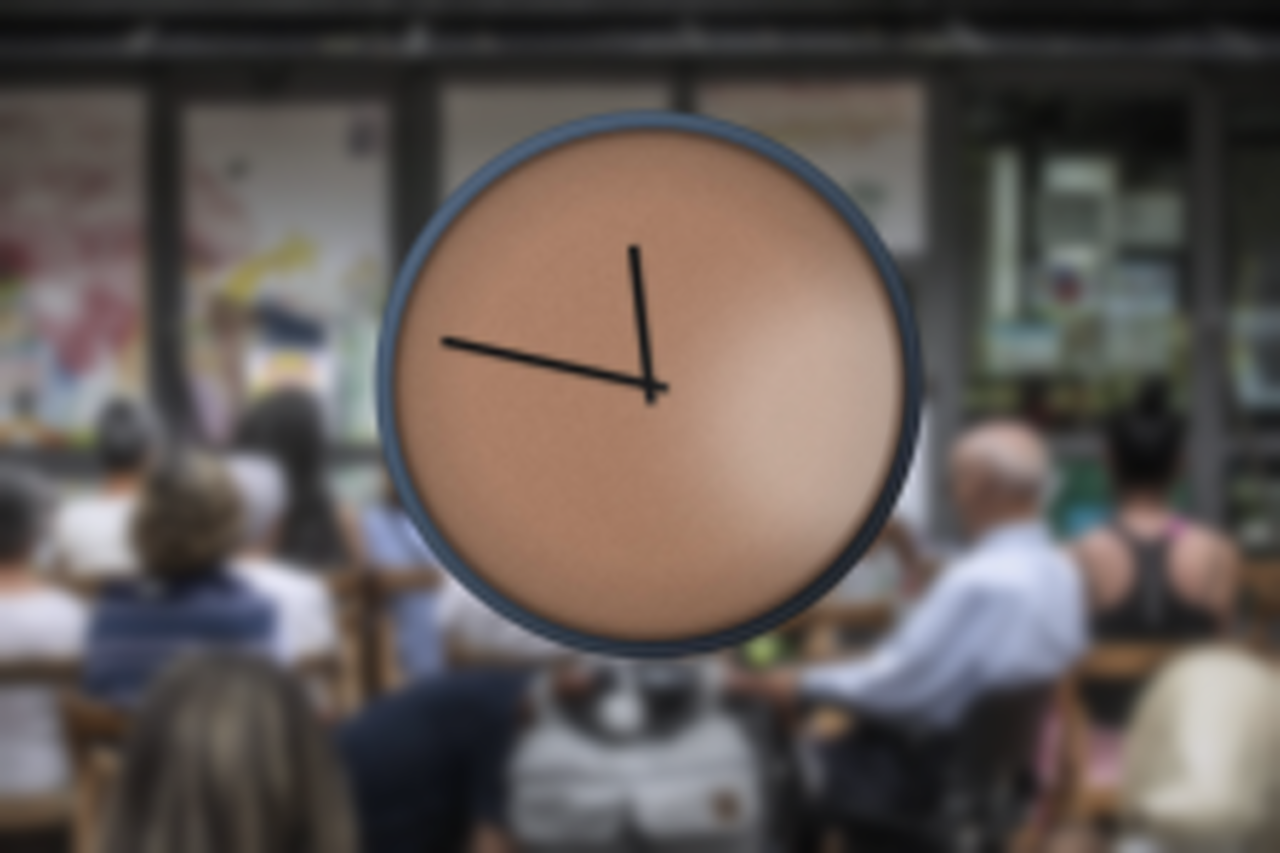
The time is h=11 m=47
